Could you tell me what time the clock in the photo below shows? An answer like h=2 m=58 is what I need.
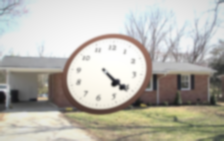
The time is h=4 m=21
